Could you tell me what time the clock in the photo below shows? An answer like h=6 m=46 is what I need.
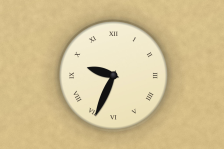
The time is h=9 m=34
